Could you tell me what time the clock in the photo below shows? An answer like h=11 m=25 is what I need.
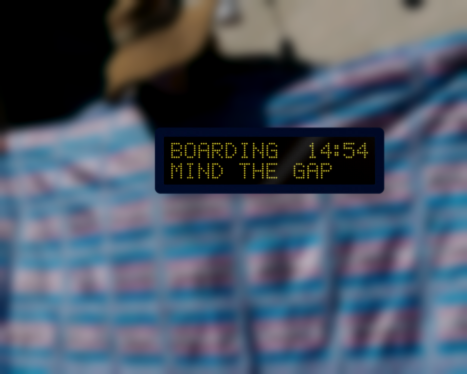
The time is h=14 m=54
